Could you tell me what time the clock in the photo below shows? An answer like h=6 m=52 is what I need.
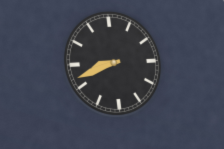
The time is h=8 m=42
